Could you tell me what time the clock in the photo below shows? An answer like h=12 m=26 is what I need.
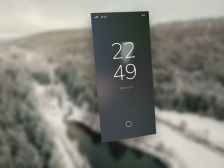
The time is h=22 m=49
